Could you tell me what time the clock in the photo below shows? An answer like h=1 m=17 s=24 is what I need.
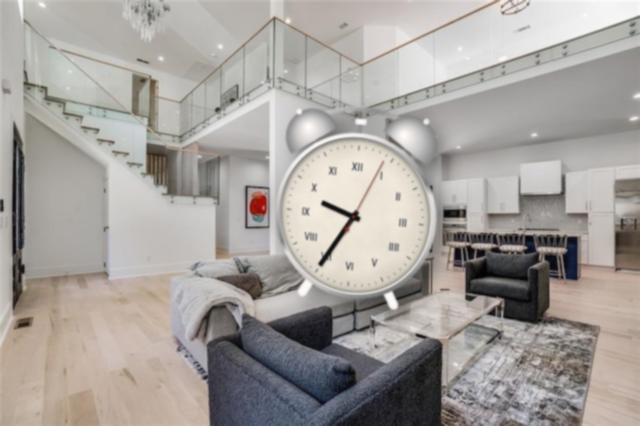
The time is h=9 m=35 s=4
